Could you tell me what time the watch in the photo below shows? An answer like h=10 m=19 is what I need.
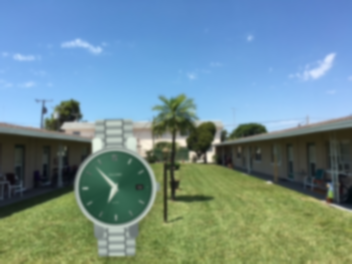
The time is h=6 m=53
